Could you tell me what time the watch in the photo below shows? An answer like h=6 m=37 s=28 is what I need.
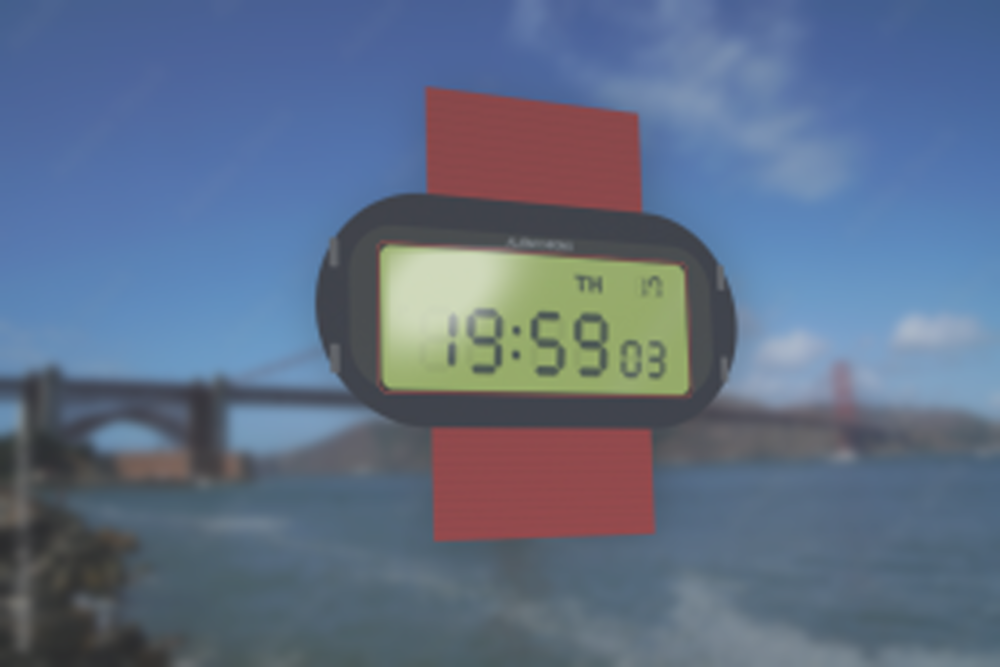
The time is h=19 m=59 s=3
